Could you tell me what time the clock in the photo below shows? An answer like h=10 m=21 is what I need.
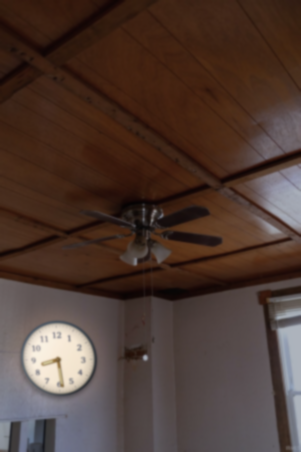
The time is h=8 m=29
